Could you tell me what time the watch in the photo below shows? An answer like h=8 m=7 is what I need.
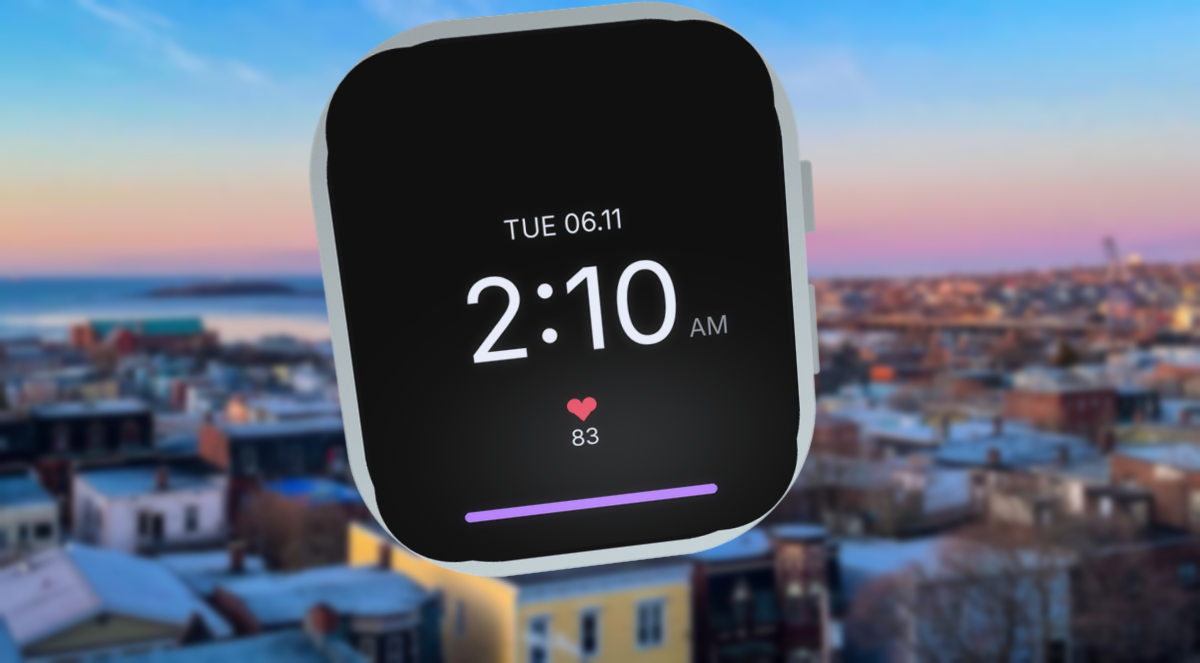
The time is h=2 m=10
